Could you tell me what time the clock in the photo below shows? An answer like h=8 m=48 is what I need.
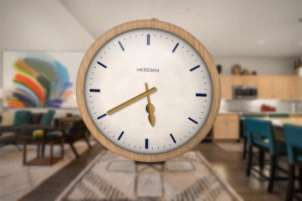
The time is h=5 m=40
